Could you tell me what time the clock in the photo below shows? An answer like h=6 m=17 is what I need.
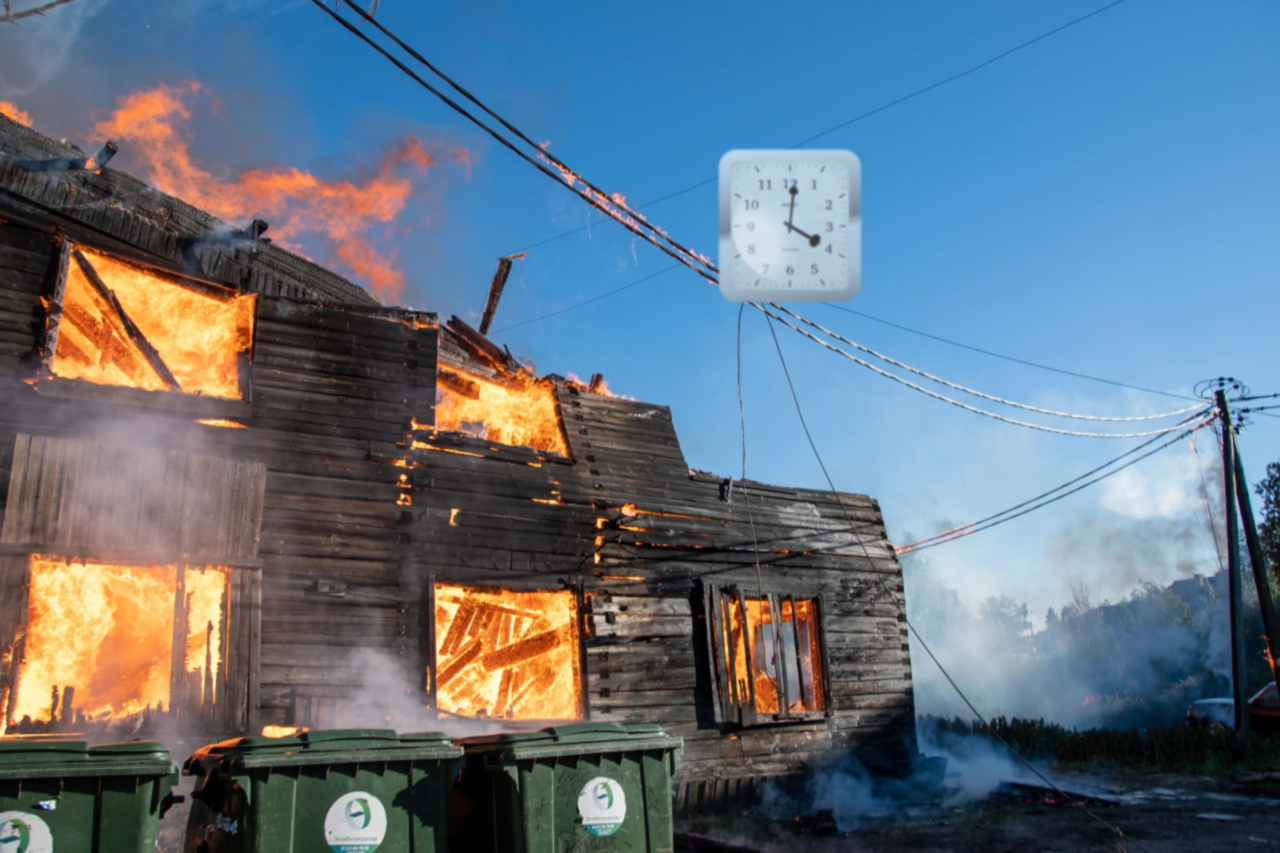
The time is h=4 m=1
